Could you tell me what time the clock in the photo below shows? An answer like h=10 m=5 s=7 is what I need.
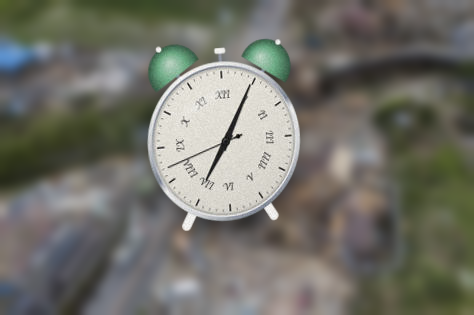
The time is h=7 m=4 s=42
